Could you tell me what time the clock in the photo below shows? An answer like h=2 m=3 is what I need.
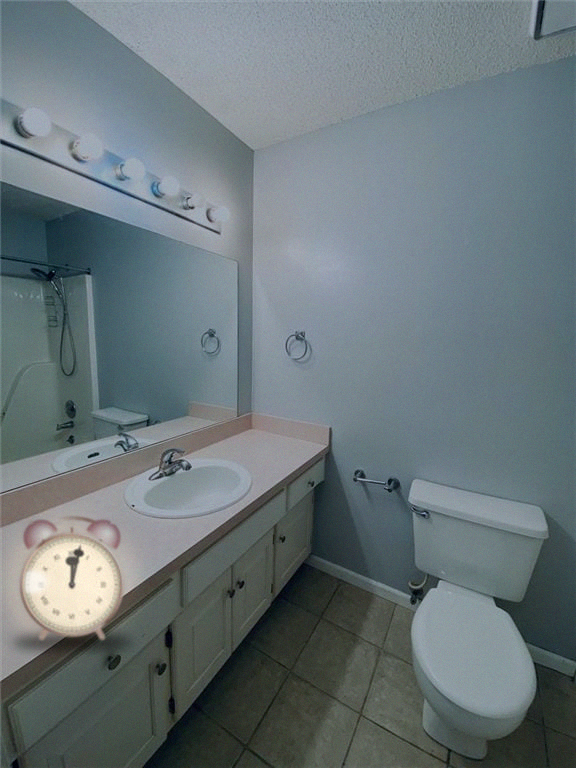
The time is h=12 m=2
